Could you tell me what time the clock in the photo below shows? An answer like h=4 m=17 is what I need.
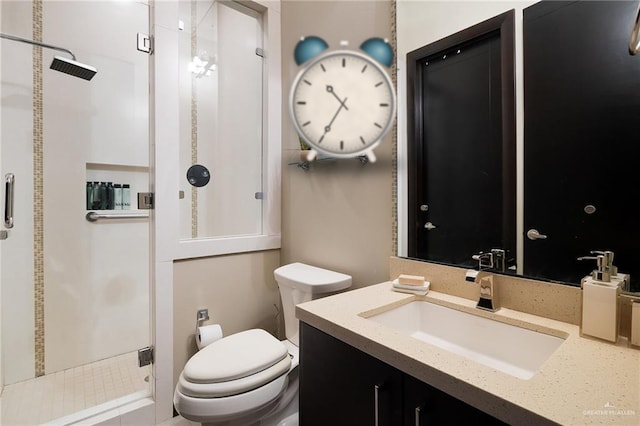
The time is h=10 m=35
